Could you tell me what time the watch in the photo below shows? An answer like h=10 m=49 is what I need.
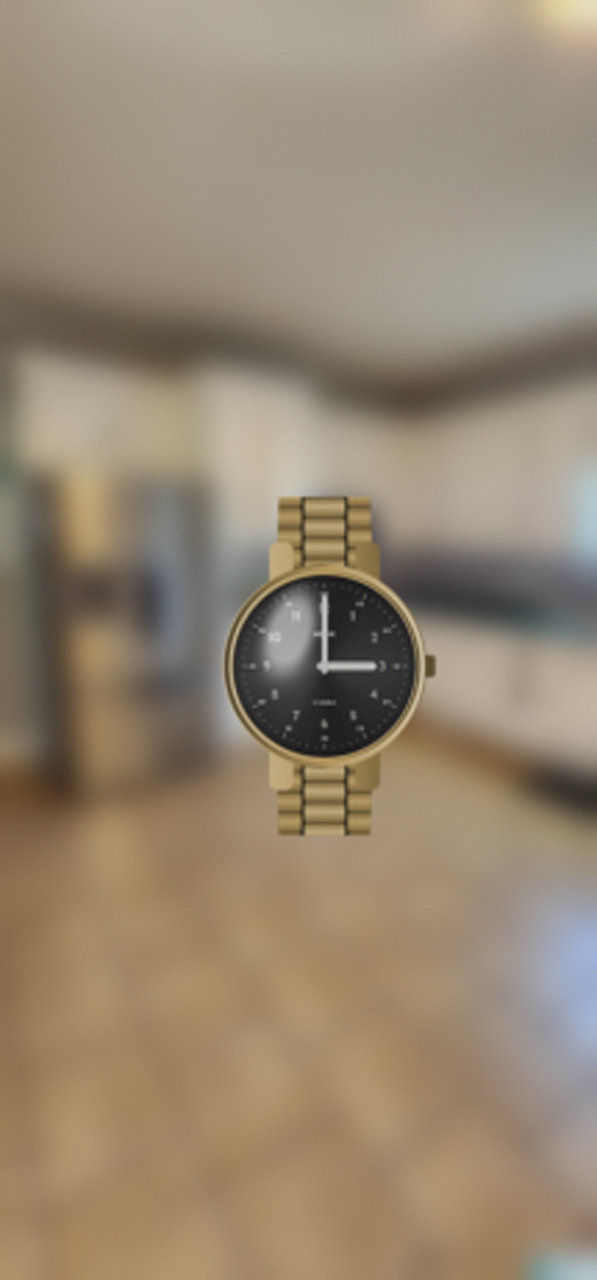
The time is h=3 m=0
